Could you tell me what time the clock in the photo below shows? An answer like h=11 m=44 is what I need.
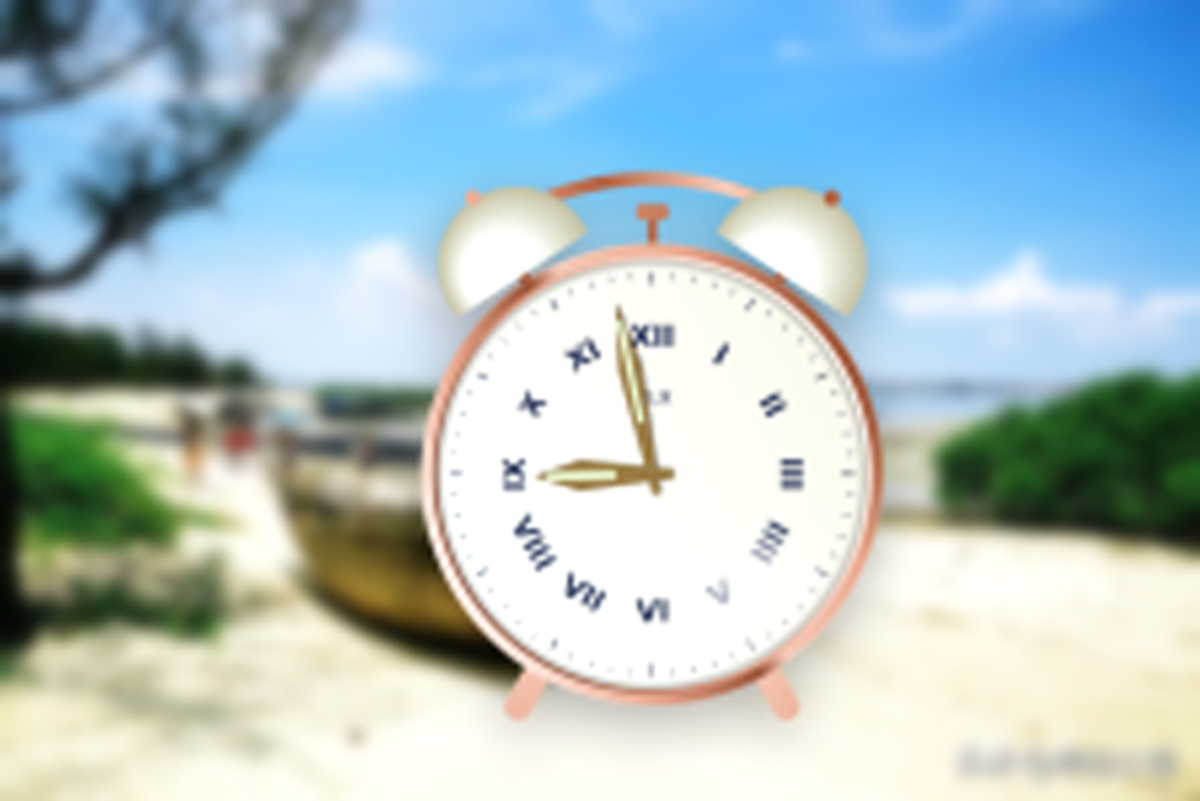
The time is h=8 m=58
